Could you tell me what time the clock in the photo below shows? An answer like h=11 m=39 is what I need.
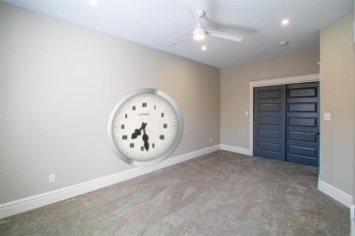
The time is h=7 m=28
